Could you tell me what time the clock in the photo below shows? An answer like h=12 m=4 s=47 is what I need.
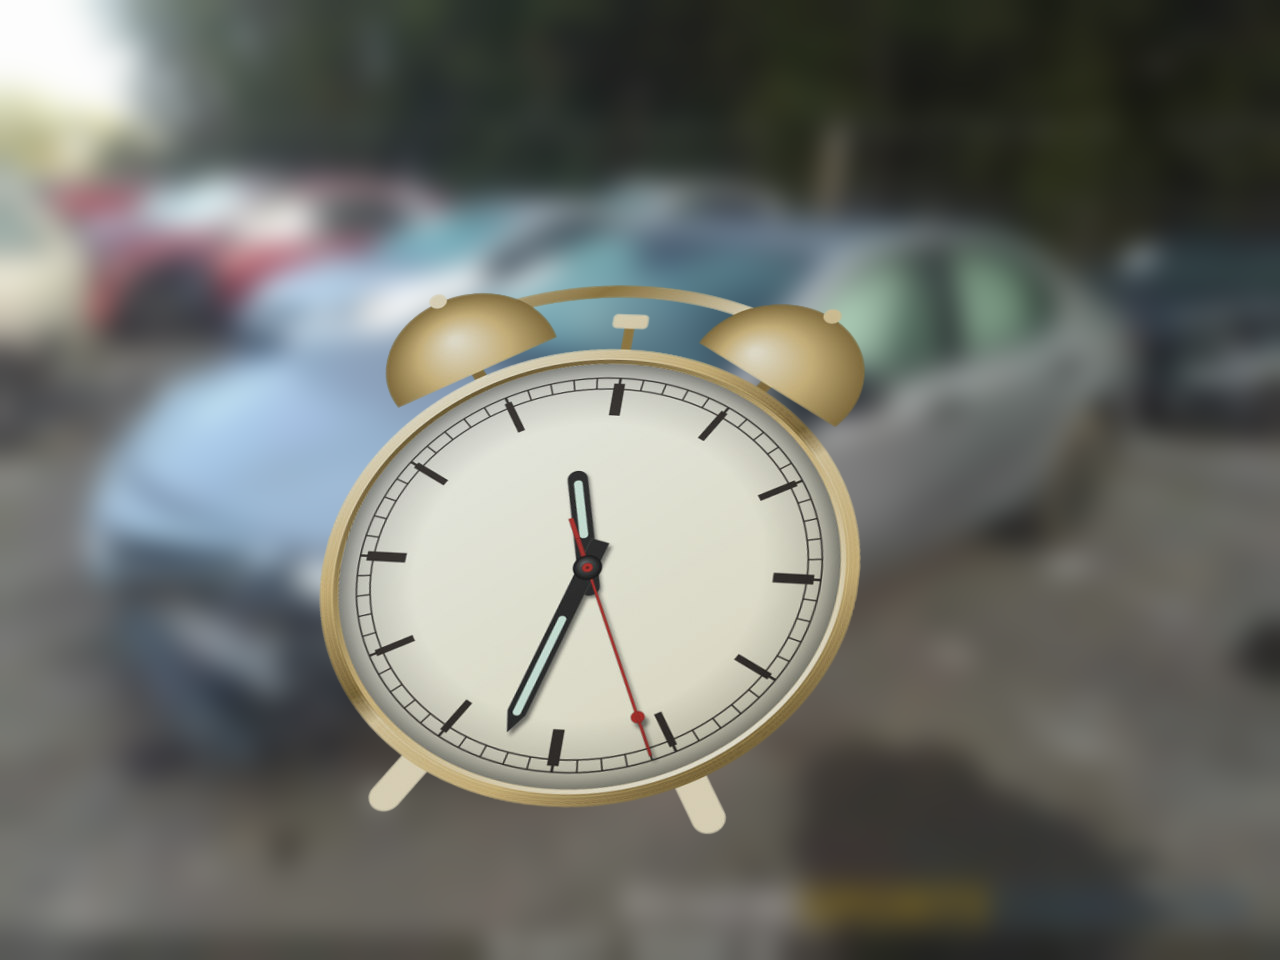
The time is h=11 m=32 s=26
